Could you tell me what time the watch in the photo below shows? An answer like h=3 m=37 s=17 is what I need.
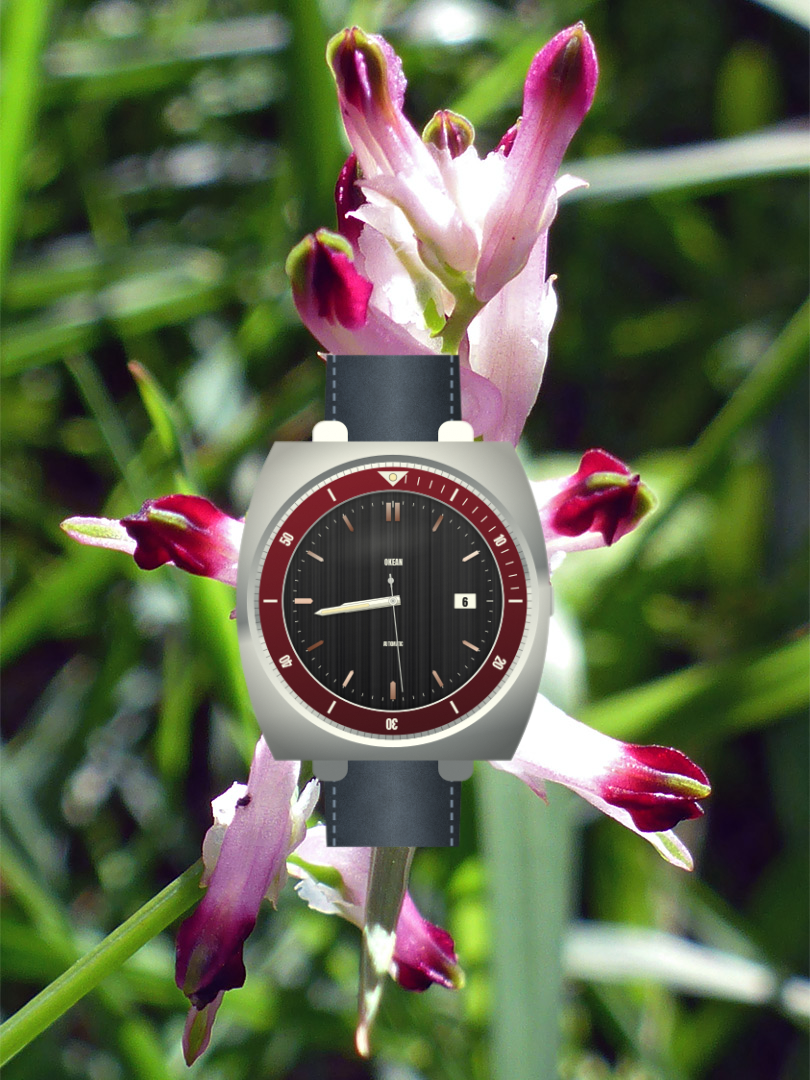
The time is h=8 m=43 s=29
